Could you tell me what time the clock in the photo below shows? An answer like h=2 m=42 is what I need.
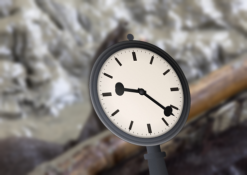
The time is h=9 m=22
